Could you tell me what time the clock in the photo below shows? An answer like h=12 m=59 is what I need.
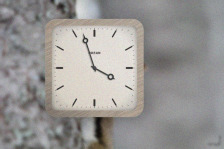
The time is h=3 m=57
